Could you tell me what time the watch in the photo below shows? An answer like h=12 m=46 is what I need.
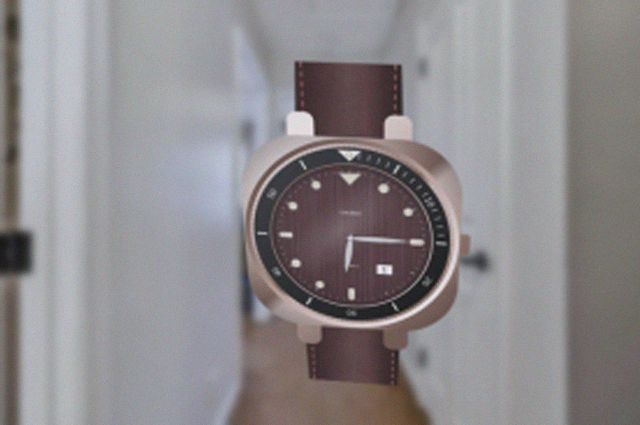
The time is h=6 m=15
